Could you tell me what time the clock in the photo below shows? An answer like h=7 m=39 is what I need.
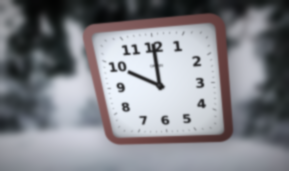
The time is h=10 m=0
